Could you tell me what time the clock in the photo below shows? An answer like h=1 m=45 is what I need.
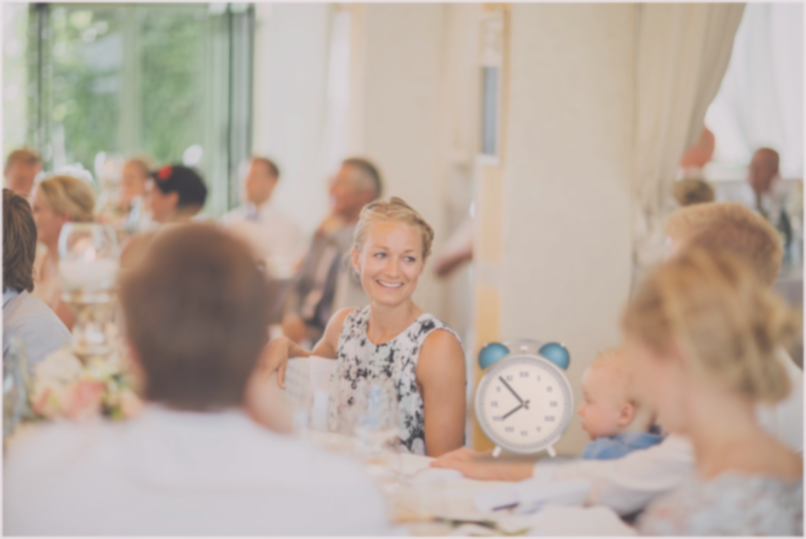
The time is h=7 m=53
